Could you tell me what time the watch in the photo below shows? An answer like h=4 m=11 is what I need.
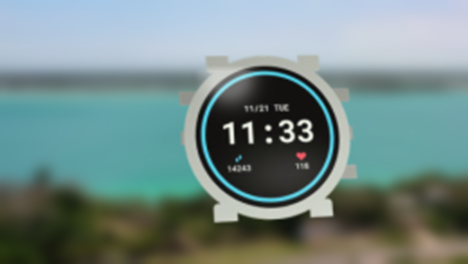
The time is h=11 m=33
